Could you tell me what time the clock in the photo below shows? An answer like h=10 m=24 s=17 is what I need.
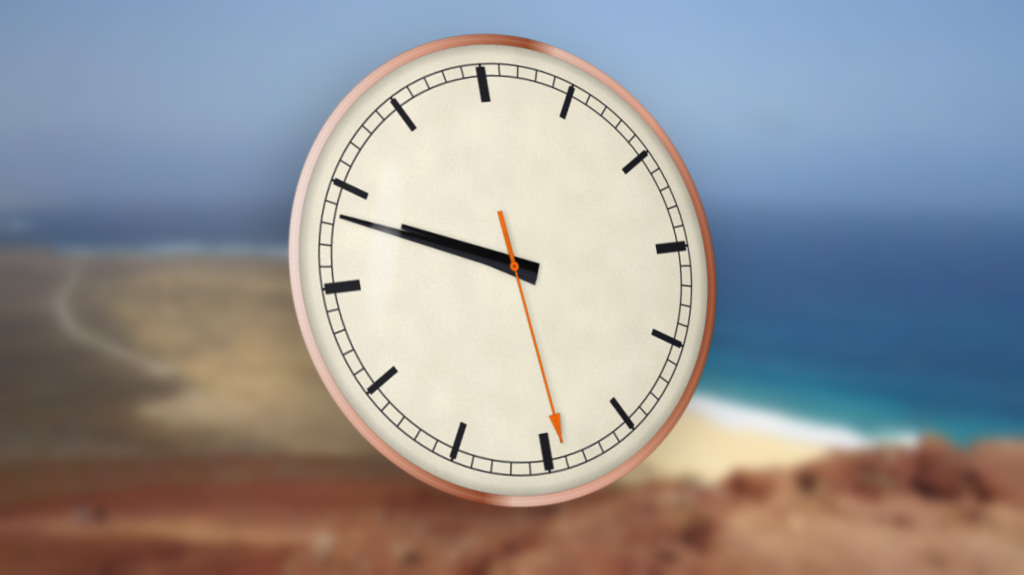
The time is h=9 m=48 s=29
